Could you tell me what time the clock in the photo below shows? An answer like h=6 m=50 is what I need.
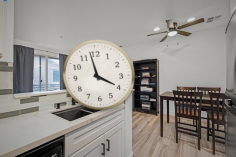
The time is h=3 m=58
